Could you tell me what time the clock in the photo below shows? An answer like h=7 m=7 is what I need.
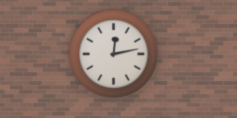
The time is h=12 m=13
